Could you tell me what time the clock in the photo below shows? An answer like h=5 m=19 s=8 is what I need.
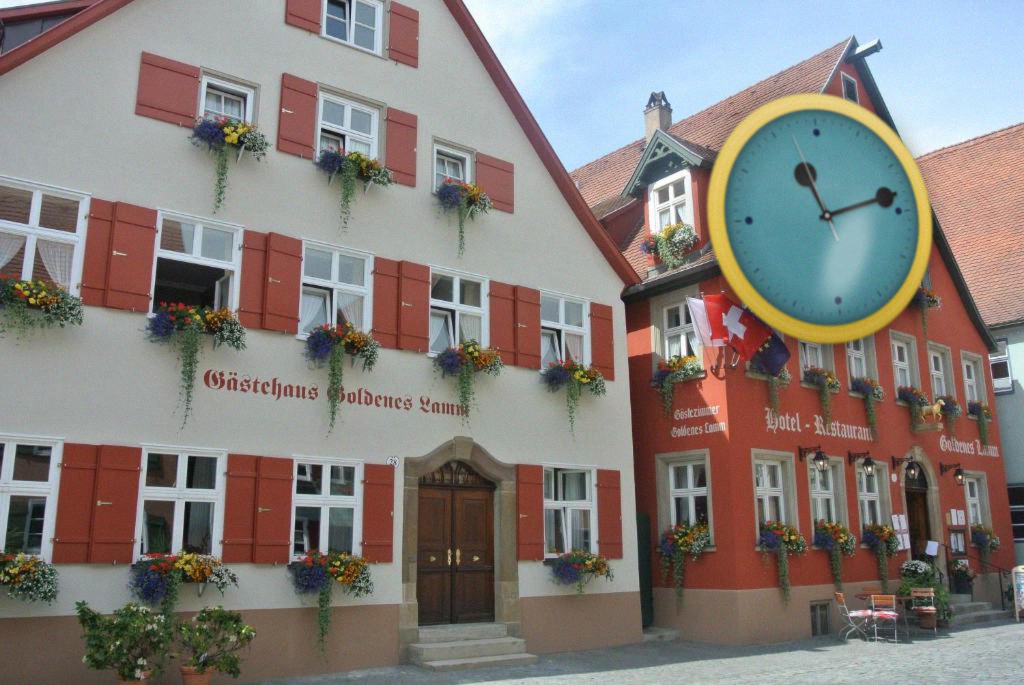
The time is h=11 m=12 s=57
